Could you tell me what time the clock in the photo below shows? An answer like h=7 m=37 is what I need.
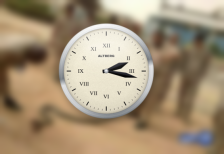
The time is h=2 m=17
